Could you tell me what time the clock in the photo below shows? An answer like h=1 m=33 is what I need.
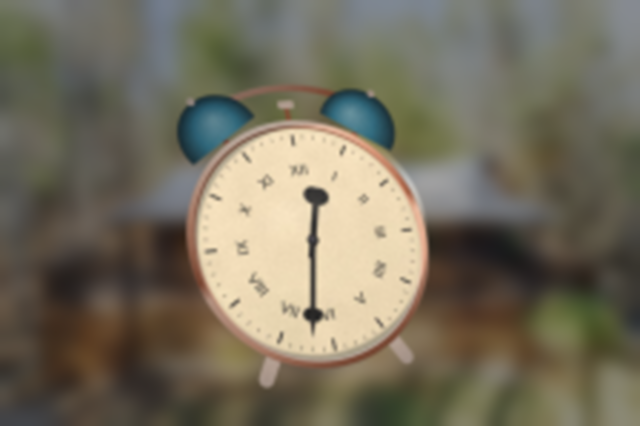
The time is h=12 m=32
